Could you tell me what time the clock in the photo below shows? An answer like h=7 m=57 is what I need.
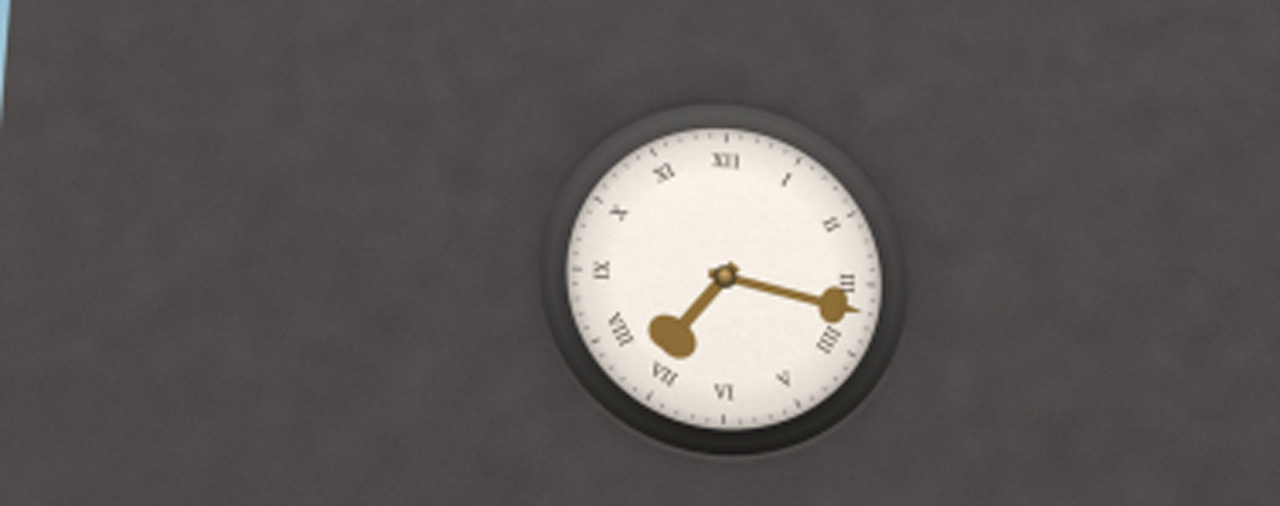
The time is h=7 m=17
